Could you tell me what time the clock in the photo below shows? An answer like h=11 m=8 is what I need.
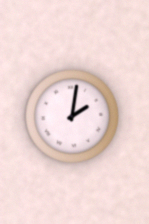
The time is h=2 m=2
